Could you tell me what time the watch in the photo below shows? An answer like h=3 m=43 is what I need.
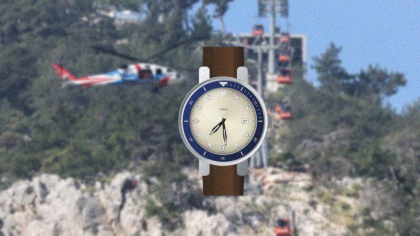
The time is h=7 m=29
